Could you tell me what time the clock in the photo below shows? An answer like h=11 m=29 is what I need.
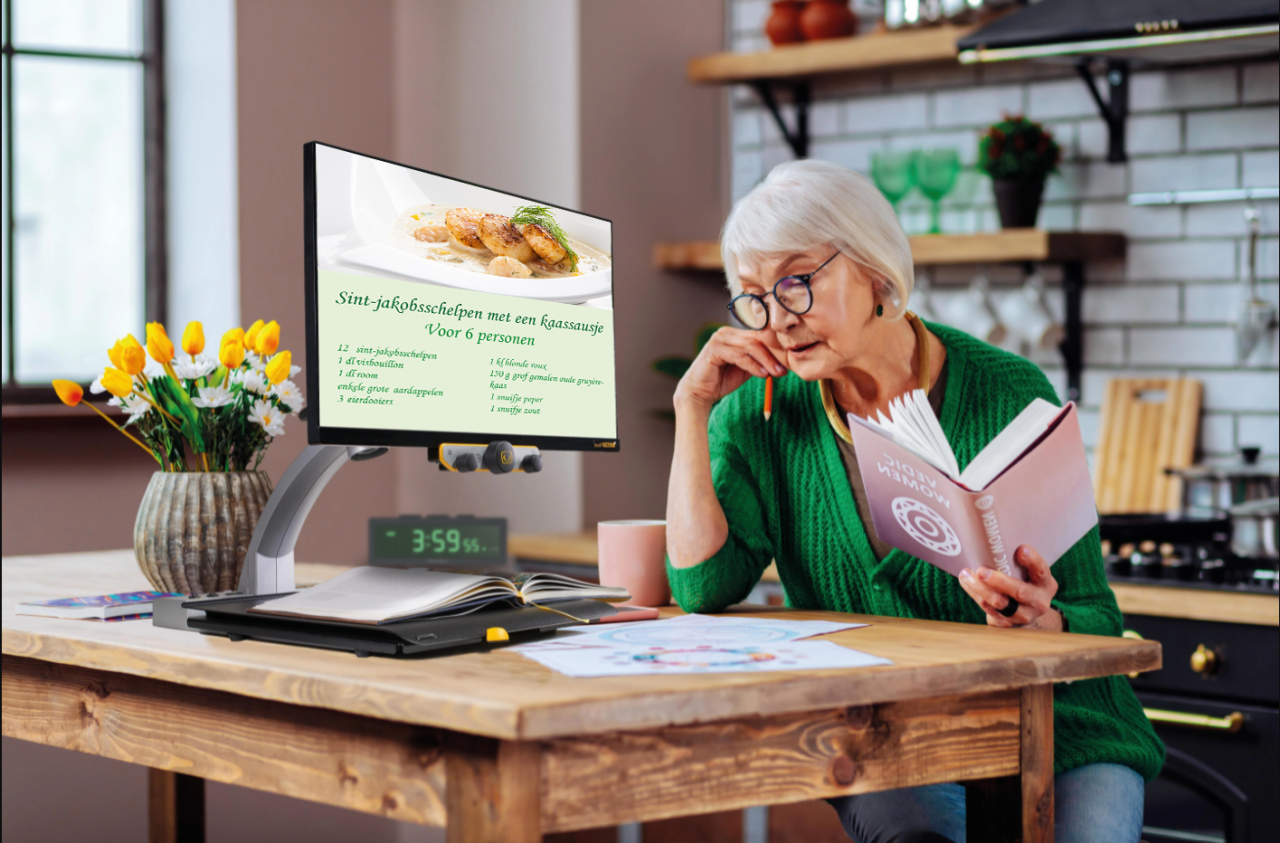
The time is h=3 m=59
